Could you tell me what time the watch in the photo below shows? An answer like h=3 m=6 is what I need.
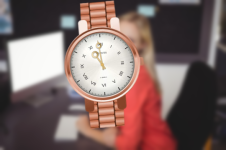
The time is h=10 m=59
